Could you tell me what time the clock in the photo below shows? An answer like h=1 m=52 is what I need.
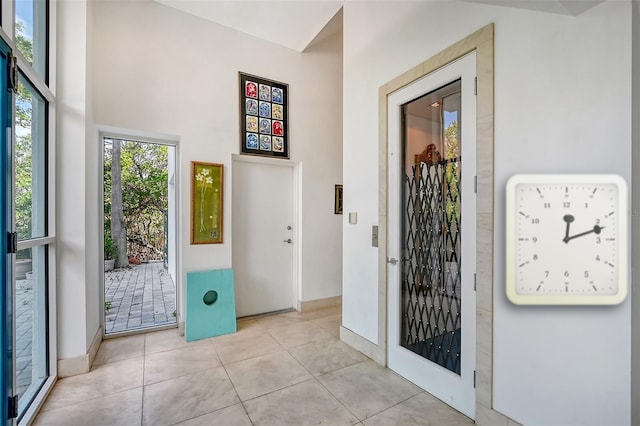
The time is h=12 m=12
